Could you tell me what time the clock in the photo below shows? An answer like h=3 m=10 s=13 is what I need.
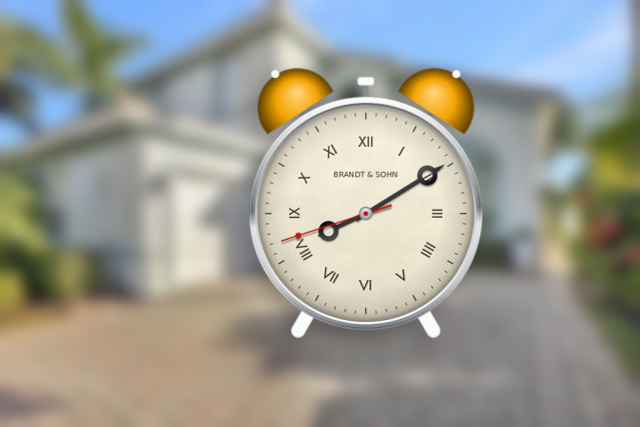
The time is h=8 m=9 s=42
